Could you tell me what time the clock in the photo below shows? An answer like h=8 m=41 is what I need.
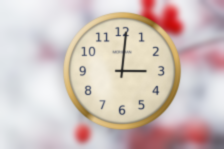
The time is h=3 m=1
